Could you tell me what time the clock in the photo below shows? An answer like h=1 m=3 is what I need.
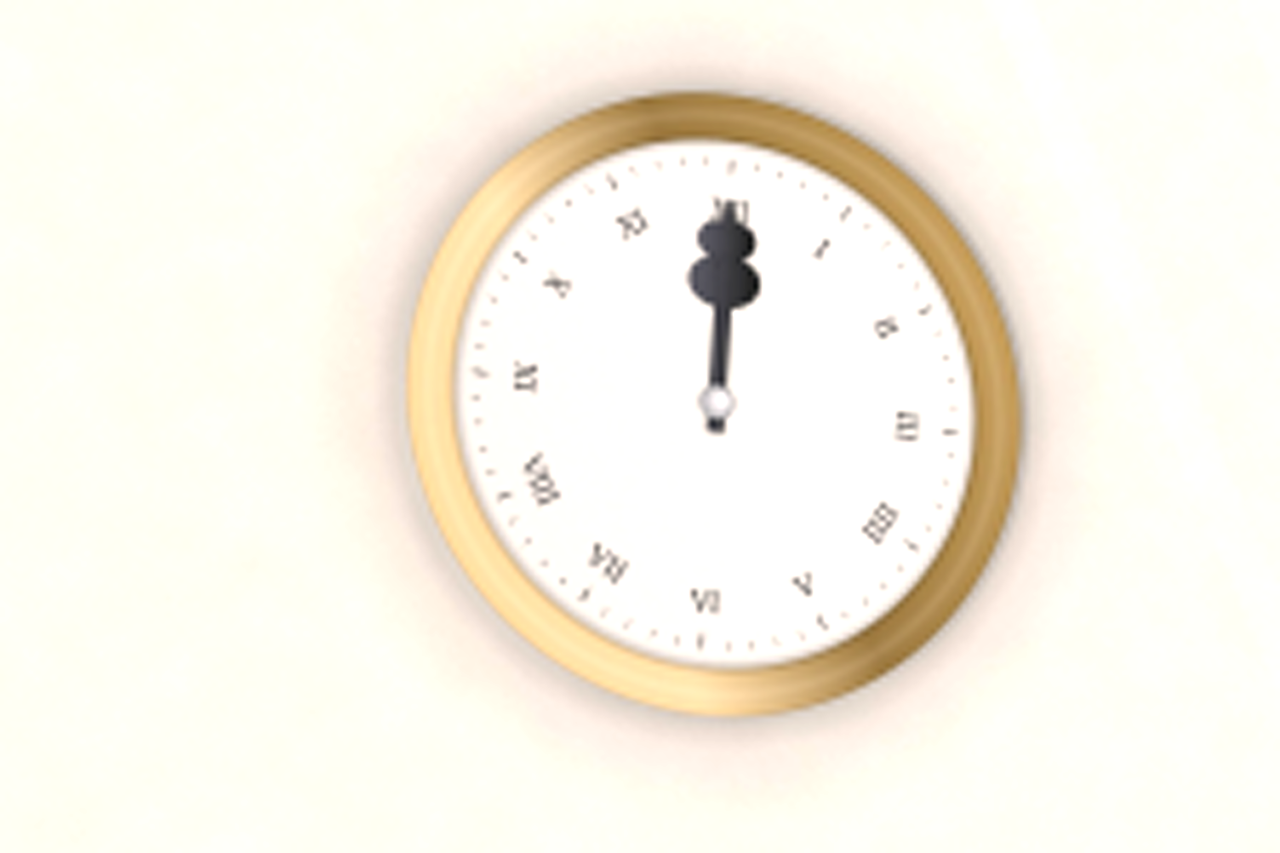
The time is h=12 m=0
